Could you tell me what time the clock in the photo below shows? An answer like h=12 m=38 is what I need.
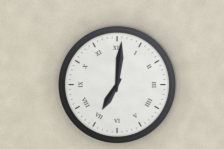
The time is h=7 m=1
